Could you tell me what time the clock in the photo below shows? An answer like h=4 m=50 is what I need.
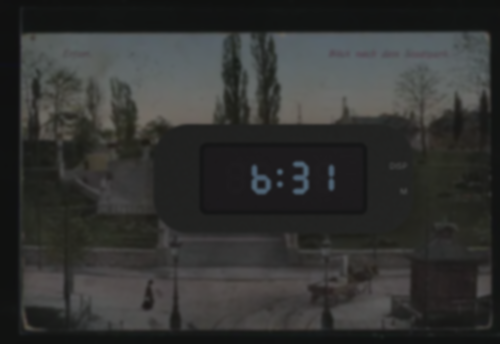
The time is h=6 m=31
